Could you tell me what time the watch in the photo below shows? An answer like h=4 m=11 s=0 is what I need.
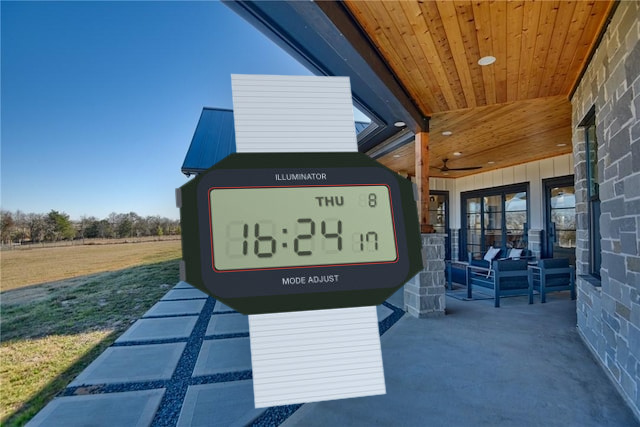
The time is h=16 m=24 s=17
